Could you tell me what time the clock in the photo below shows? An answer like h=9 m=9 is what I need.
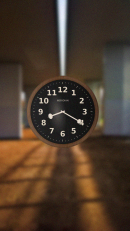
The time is h=8 m=20
